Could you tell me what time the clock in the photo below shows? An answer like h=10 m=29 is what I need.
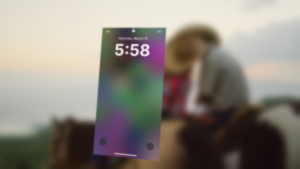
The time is h=5 m=58
